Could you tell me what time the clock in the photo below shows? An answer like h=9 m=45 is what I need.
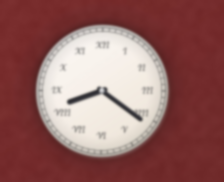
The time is h=8 m=21
